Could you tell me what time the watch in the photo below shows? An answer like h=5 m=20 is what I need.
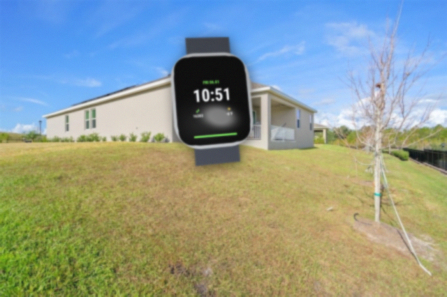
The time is h=10 m=51
